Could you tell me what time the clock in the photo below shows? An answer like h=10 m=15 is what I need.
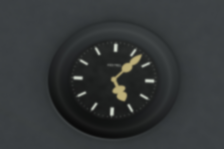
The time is h=5 m=7
